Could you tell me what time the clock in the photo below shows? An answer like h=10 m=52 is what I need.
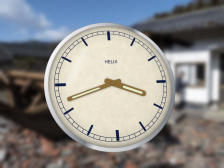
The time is h=3 m=42
